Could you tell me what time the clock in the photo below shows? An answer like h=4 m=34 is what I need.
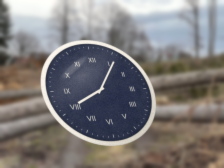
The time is h=8 m=6
